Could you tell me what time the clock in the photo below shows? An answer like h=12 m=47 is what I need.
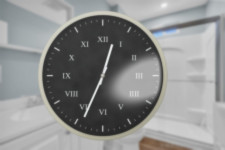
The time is h=12 m=34
